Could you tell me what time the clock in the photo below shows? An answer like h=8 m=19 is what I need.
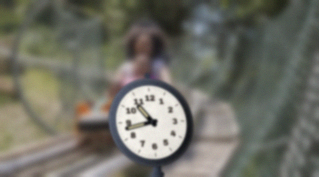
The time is h=10 m=43
